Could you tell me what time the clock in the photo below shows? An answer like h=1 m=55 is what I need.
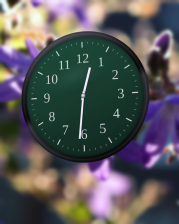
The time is h=12 m=31
